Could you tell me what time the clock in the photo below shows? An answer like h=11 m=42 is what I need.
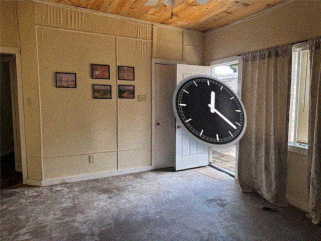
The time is h=12 m=22
